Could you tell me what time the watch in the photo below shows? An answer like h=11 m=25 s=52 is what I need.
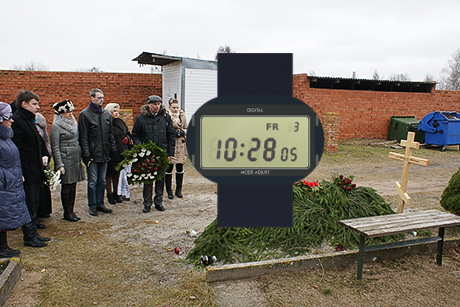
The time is h=10 m=28 s=5
